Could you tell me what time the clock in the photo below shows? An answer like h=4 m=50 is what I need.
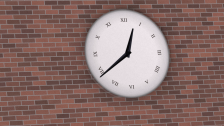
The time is h=12 m=39
